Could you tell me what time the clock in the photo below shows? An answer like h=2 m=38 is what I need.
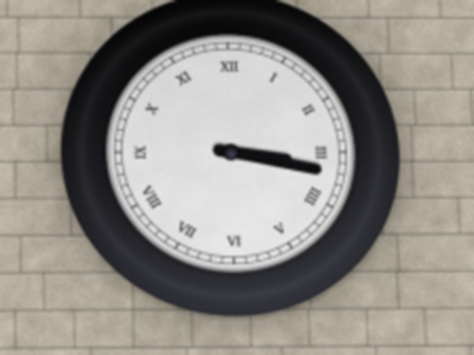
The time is h=3 m=17
